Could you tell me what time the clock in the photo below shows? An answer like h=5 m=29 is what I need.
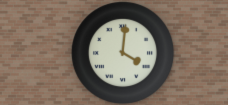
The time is h=4 m=1
